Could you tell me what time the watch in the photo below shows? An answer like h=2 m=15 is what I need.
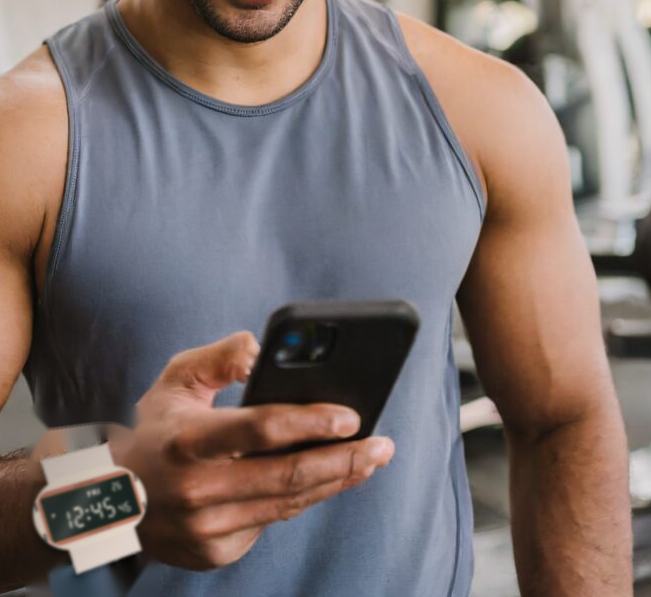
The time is h=12 m=45
